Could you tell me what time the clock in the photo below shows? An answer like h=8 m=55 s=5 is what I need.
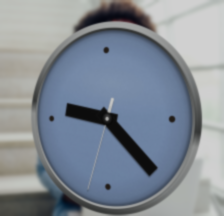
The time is h=9 m=22 s=33
